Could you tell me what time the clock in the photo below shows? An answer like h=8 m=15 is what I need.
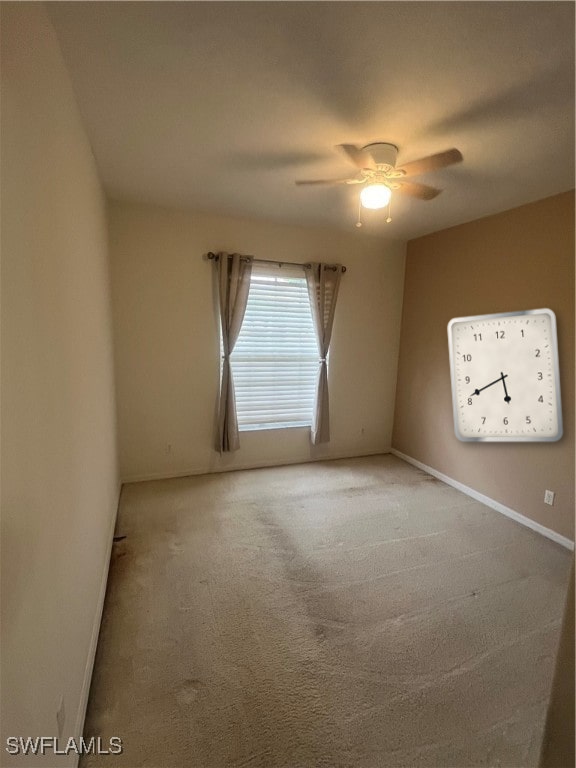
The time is h=5 m=41
